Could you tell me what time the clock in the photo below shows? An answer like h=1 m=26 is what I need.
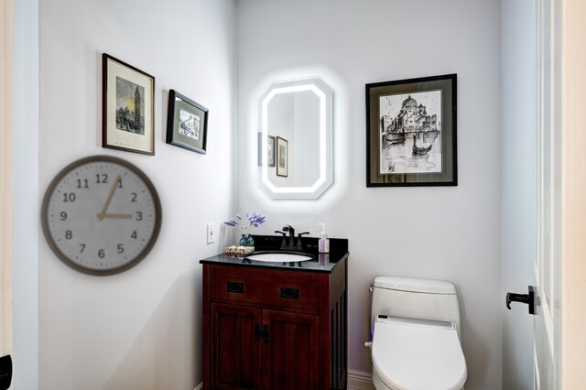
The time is h=3 m=4
